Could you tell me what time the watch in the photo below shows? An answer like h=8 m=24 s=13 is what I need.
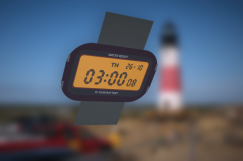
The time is h=3 m=0 s=8
